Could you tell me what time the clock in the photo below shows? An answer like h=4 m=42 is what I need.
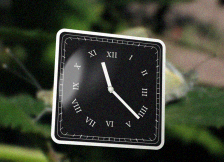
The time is h=11 m=22
